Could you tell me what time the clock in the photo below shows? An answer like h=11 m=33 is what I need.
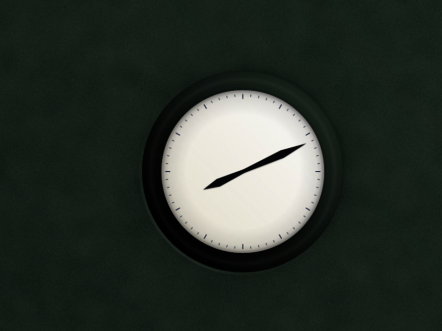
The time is h=8 m=11
